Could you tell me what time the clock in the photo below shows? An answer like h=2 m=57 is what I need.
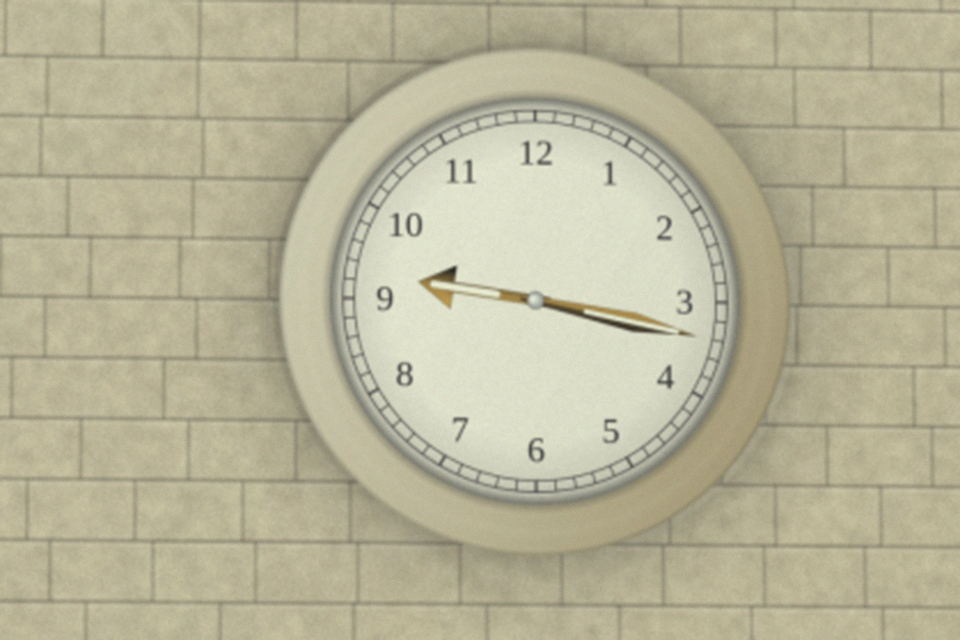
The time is h=9 m=17
